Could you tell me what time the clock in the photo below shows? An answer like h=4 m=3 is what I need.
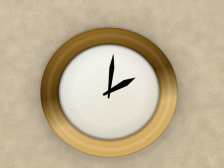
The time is h=2 m=1
